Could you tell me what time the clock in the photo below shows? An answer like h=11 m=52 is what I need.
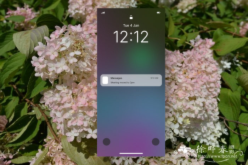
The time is h=12 m=12
